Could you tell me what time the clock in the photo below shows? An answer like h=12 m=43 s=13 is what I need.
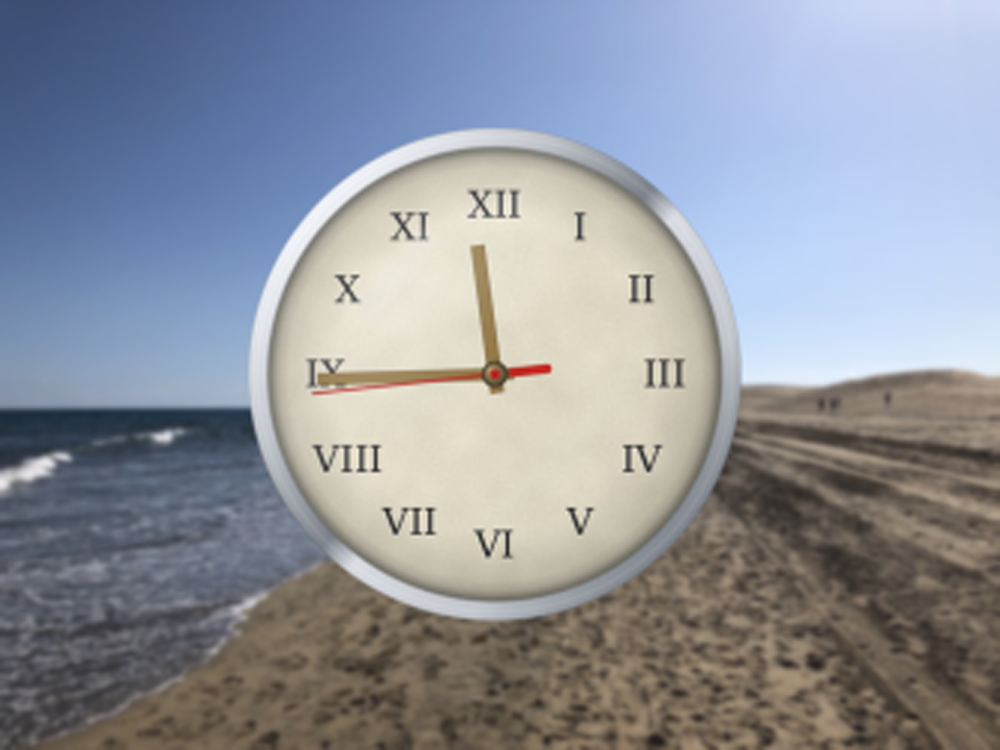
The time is h=11 m=44 s=44
